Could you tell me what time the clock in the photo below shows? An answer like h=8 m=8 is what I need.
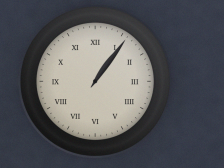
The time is h=1 m=6
